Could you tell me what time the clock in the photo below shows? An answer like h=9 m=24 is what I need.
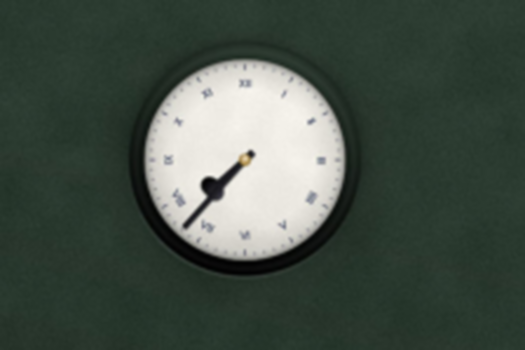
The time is h=7 m=37
